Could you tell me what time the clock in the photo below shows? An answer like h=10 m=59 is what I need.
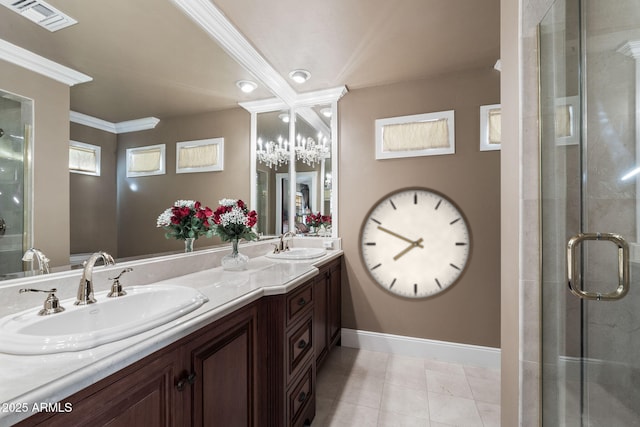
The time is h=7 m=49
